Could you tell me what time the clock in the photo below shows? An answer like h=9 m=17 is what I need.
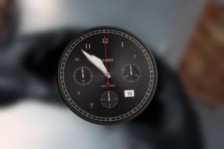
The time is h=10 m=53
